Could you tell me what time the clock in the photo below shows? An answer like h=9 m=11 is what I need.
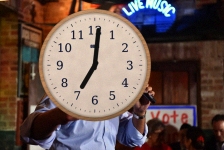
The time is h=7 m=1
